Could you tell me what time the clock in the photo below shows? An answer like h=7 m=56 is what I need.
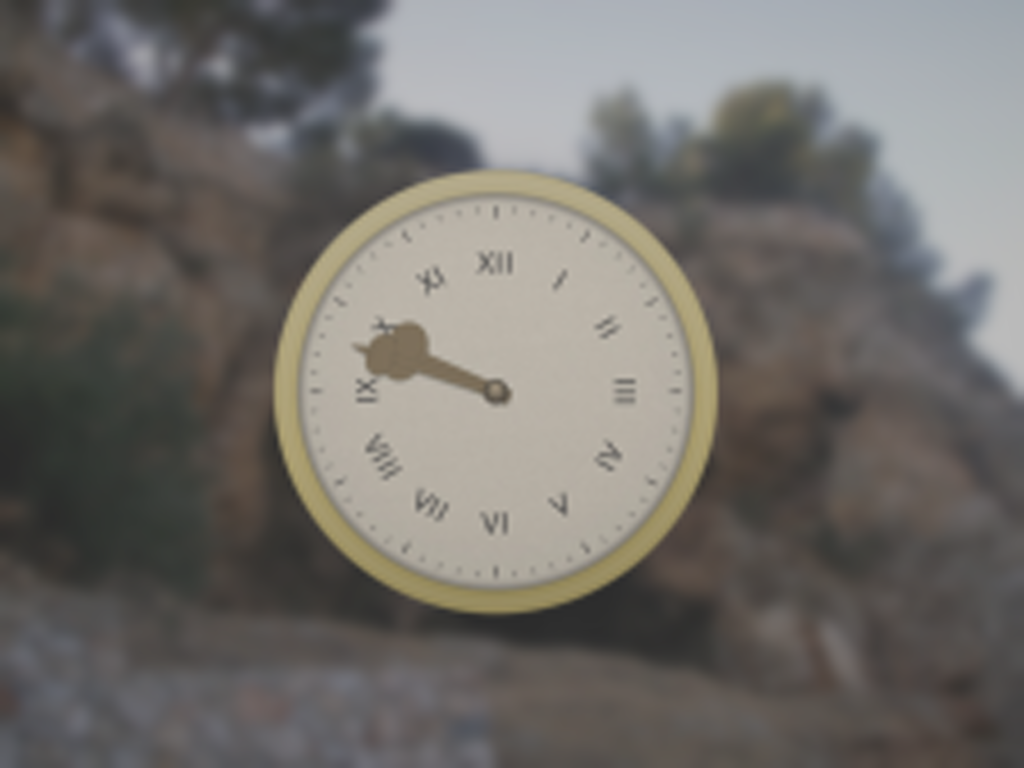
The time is h=9 m=48
